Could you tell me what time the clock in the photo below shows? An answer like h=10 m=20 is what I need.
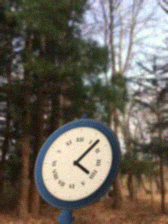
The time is h=4 m=7
